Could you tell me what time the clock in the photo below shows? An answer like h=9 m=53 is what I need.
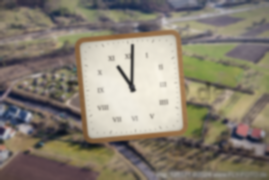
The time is h=11 m=1
